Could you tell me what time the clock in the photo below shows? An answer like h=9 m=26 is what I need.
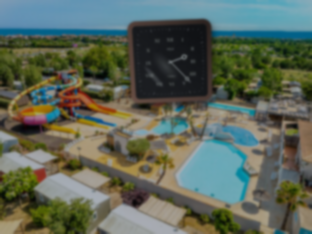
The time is h=2 m=23
